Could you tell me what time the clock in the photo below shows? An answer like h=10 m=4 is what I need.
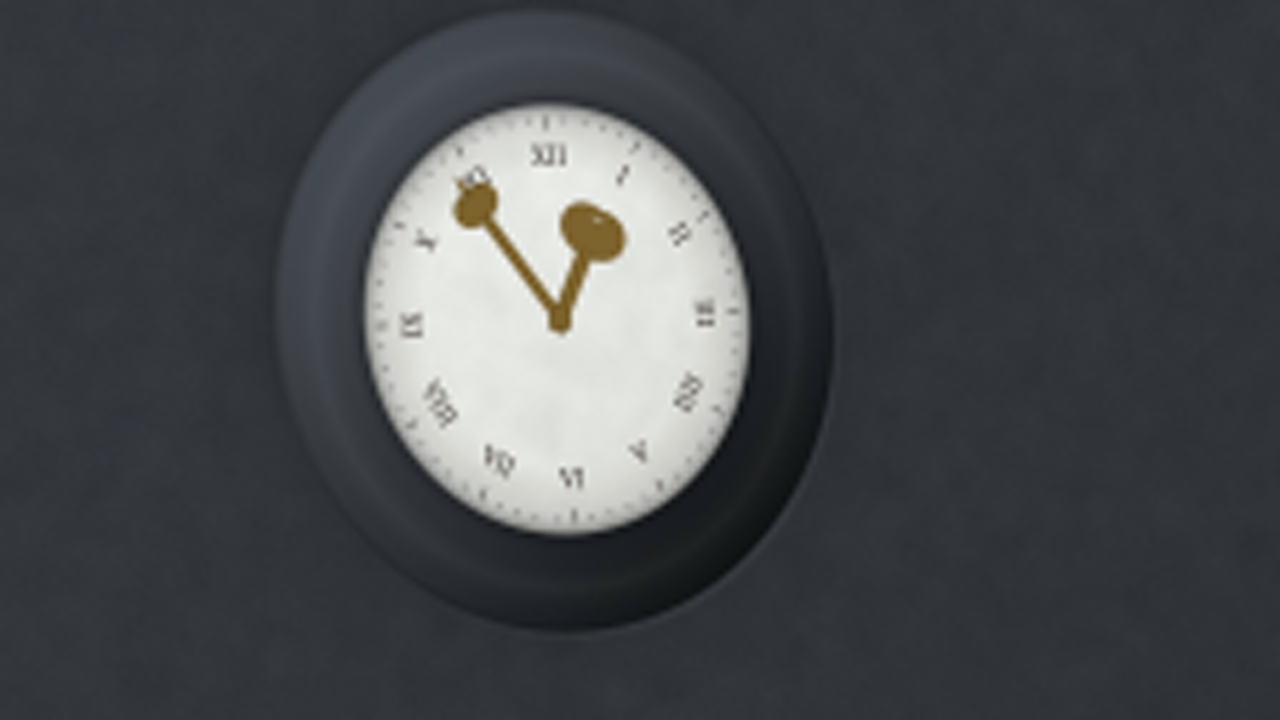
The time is h=12 m=54
